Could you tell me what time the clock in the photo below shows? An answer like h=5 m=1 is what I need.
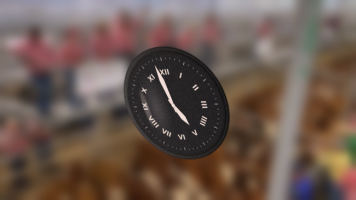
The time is h=4 m=58
